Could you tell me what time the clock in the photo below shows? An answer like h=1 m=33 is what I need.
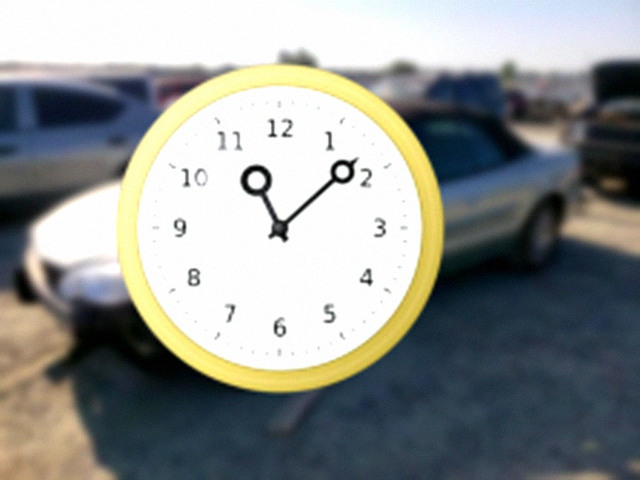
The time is h=11 m=8
